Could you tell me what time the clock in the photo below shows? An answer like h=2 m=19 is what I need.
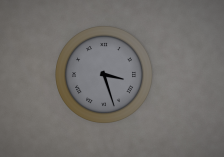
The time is h=3 m=27
